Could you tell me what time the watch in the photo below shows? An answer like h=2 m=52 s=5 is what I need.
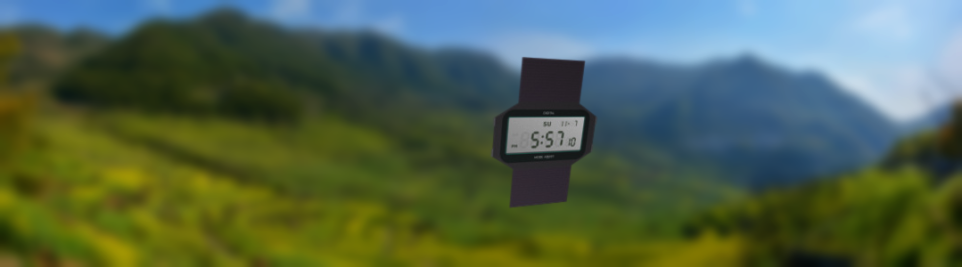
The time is h=5 m=57 s=10
